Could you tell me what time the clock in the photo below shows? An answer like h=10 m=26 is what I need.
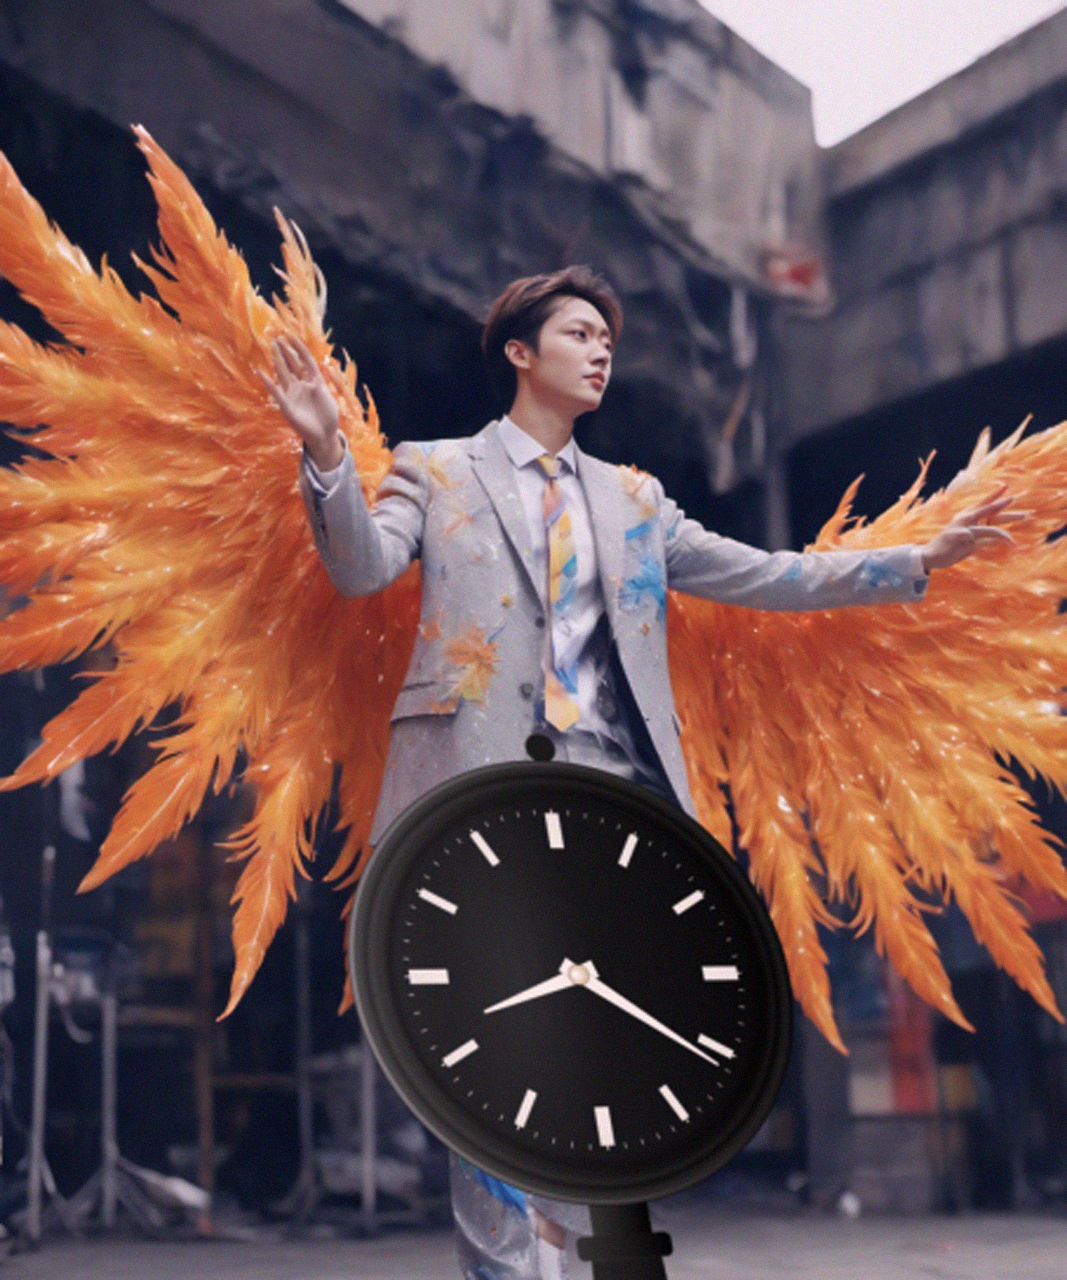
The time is h=8 m=21
